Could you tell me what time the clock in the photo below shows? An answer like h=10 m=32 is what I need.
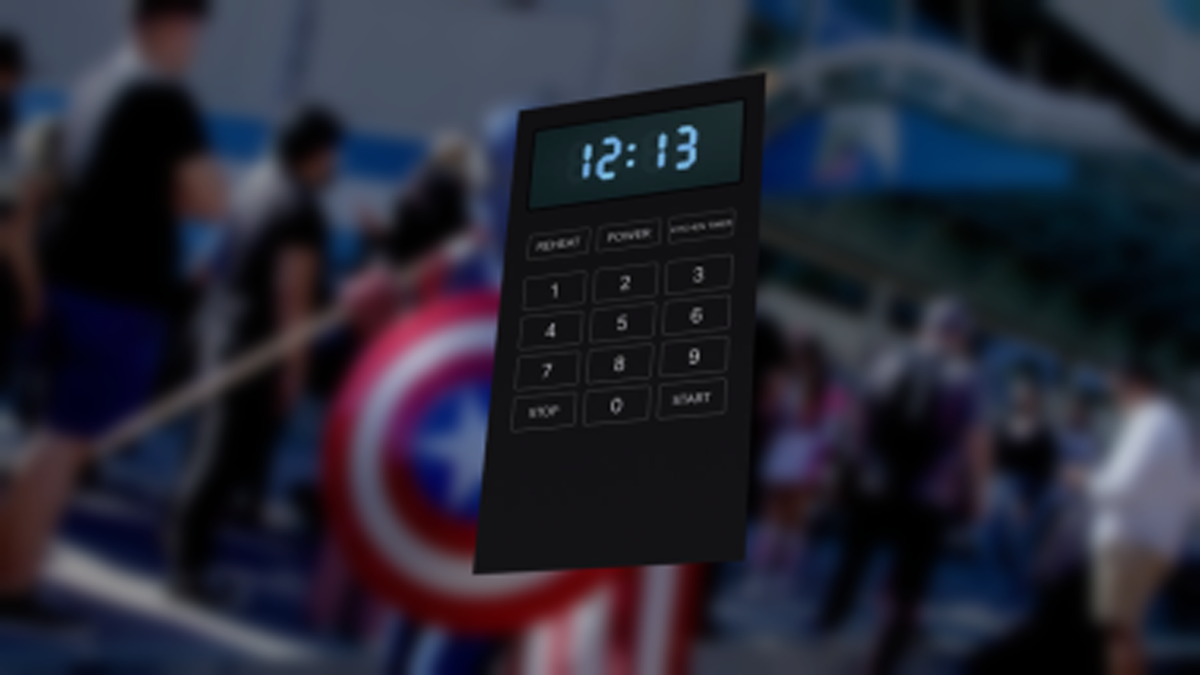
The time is h=12 m=13
